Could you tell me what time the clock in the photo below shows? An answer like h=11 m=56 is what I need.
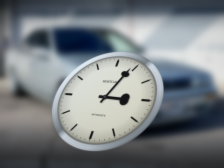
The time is h=3 m=4
